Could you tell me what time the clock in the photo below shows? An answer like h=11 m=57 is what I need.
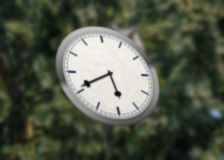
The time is h=5 m=41
